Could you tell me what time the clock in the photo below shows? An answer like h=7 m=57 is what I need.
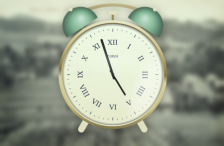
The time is h=4 m=57
